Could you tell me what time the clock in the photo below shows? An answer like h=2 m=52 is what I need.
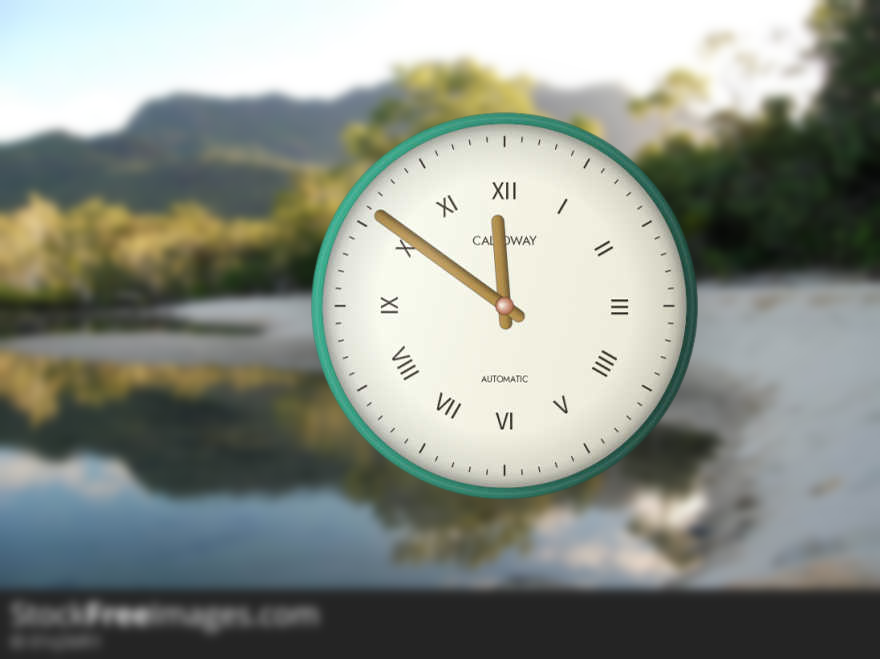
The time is h=11 m=51
